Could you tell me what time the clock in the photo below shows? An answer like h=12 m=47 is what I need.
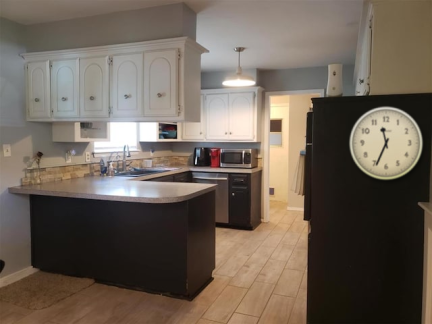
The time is h=11 m=34
